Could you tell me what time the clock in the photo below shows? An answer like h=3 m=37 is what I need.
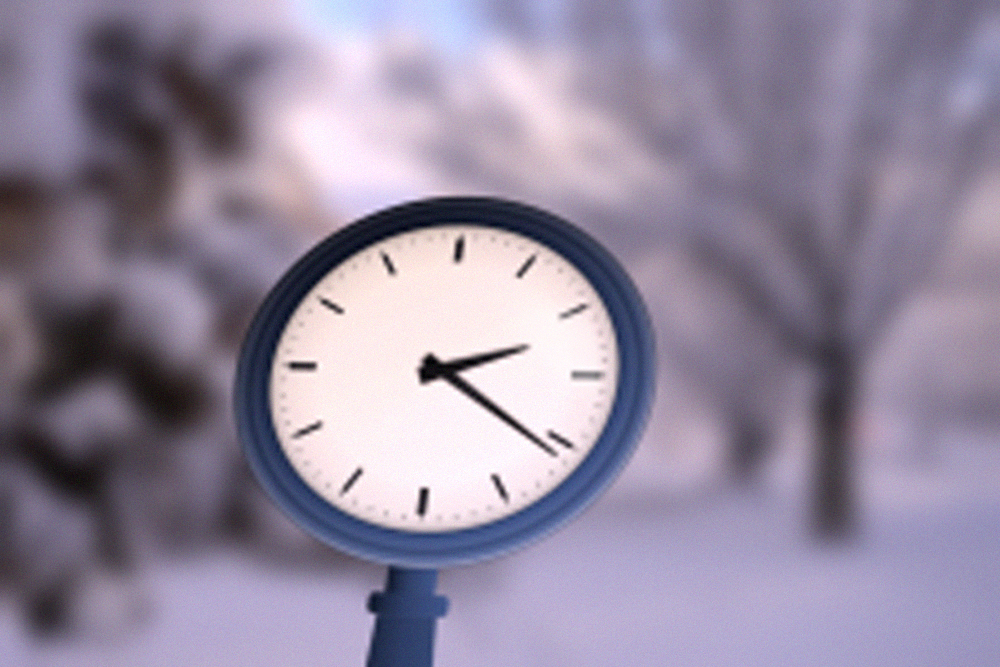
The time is h=2 m=21
